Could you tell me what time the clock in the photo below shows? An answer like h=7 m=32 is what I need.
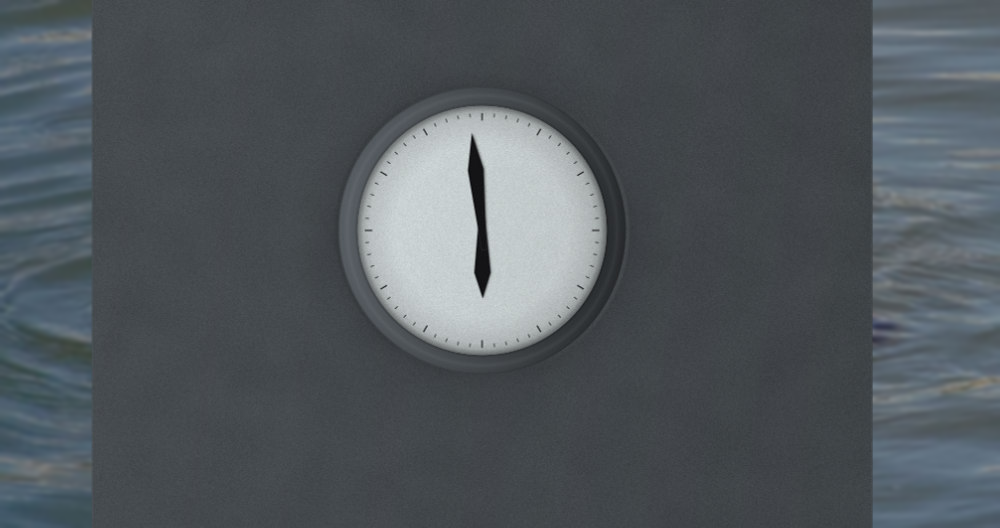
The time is h=5 m=59
